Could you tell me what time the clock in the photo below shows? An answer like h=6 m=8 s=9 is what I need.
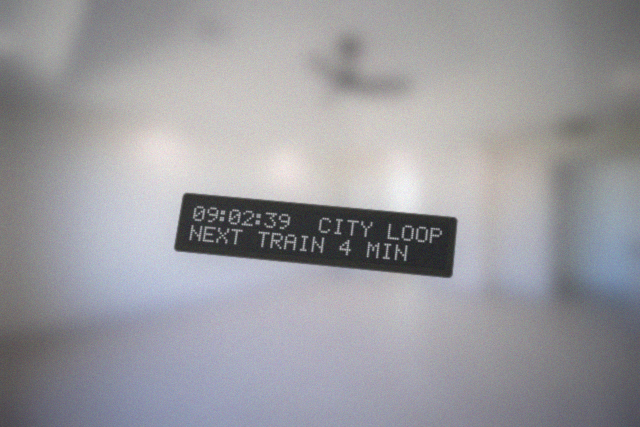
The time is h=9 m=2 s=39
